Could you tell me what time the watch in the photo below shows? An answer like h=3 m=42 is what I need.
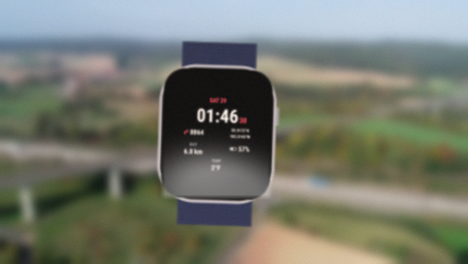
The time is h=1 m=46
